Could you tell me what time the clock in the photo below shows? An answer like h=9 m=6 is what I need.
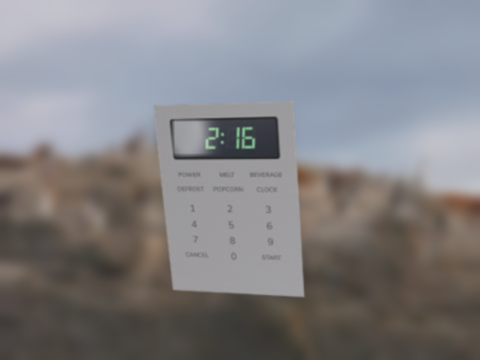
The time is h=2 m=16
